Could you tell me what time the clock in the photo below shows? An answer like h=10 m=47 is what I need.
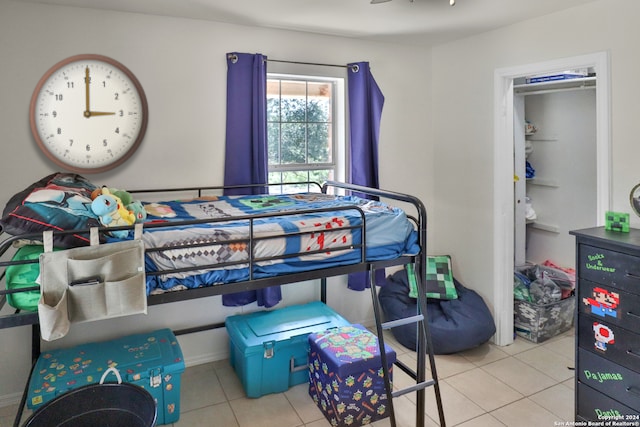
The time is h=3 m=0
